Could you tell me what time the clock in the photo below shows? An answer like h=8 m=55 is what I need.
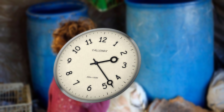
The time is h=2 m=23
